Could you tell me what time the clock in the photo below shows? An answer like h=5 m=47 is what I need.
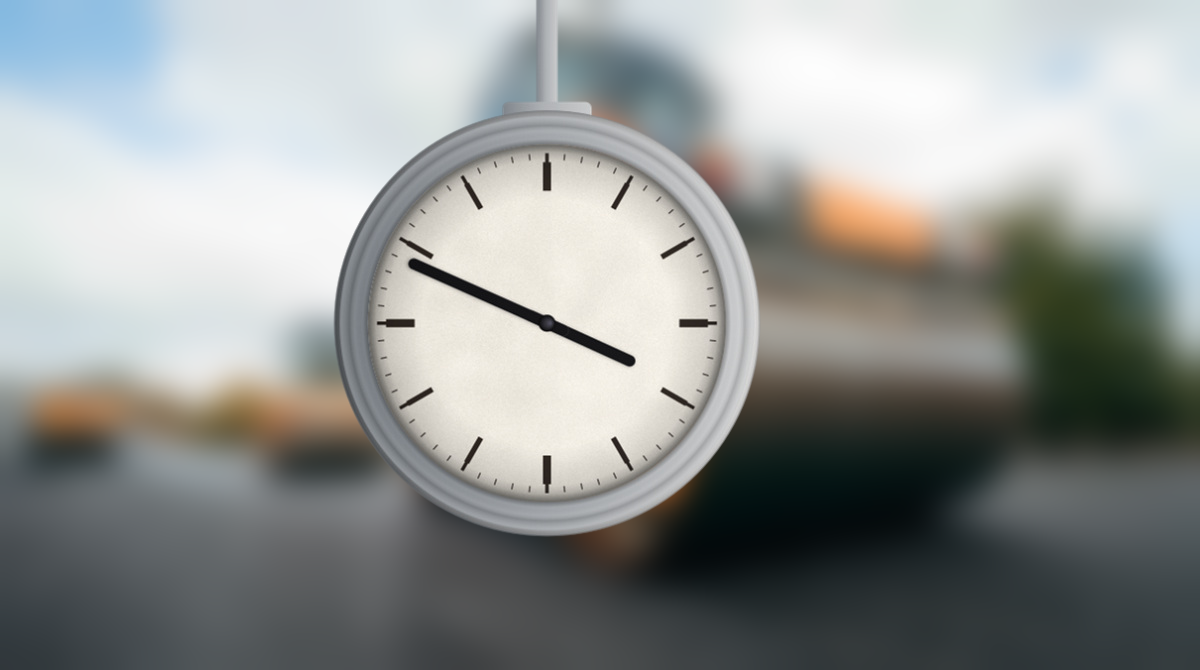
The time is h=3 m=49
